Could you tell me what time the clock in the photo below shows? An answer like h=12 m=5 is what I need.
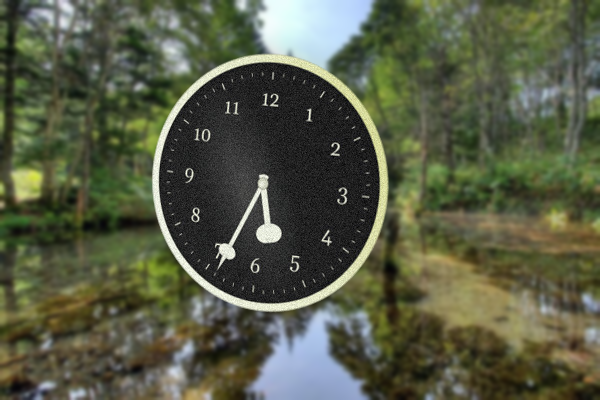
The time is h=5 m=34
